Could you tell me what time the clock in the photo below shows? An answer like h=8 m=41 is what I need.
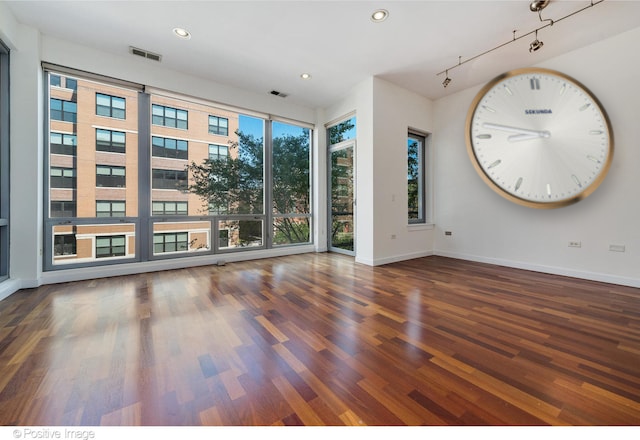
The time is h=8 m=47
